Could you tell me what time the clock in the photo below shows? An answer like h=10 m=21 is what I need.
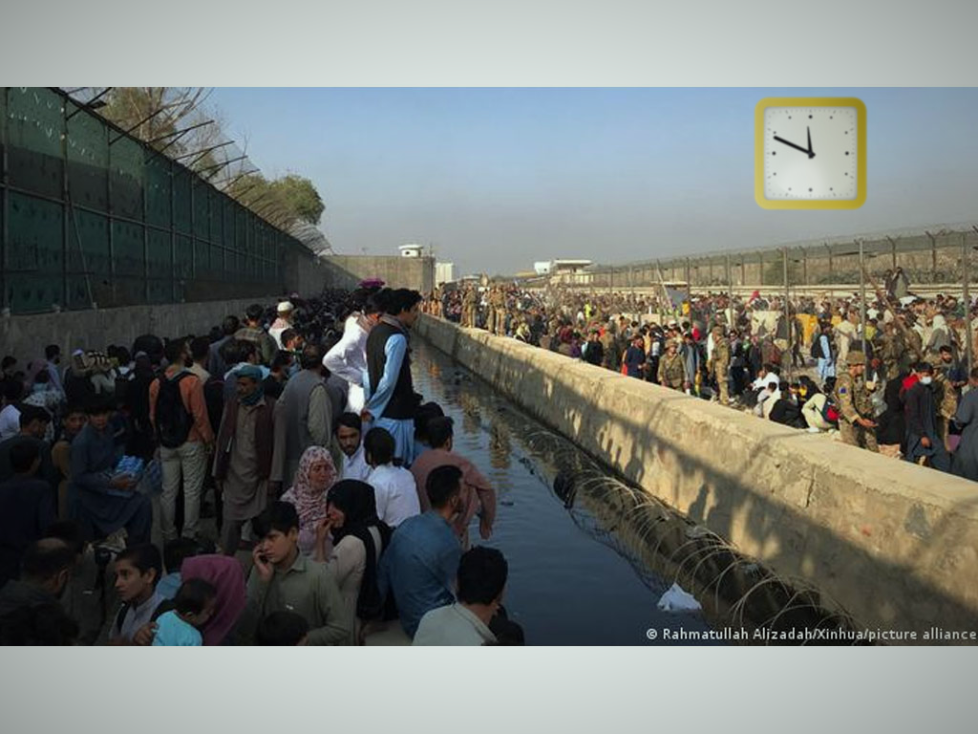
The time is h=11 m=49
